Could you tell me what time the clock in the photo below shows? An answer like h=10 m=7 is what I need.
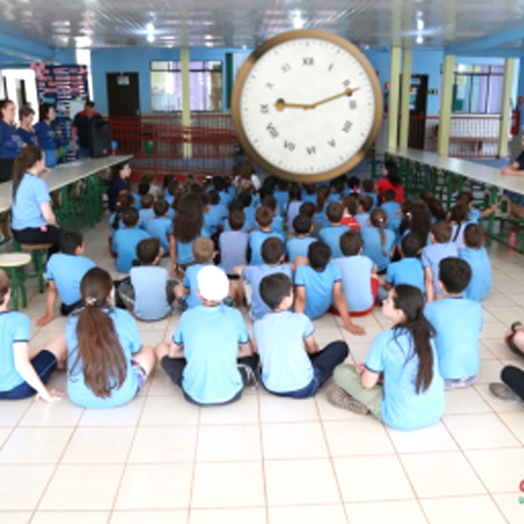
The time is h=9 m=12
